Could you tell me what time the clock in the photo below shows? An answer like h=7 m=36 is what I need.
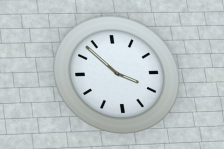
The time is h=3 m=53
